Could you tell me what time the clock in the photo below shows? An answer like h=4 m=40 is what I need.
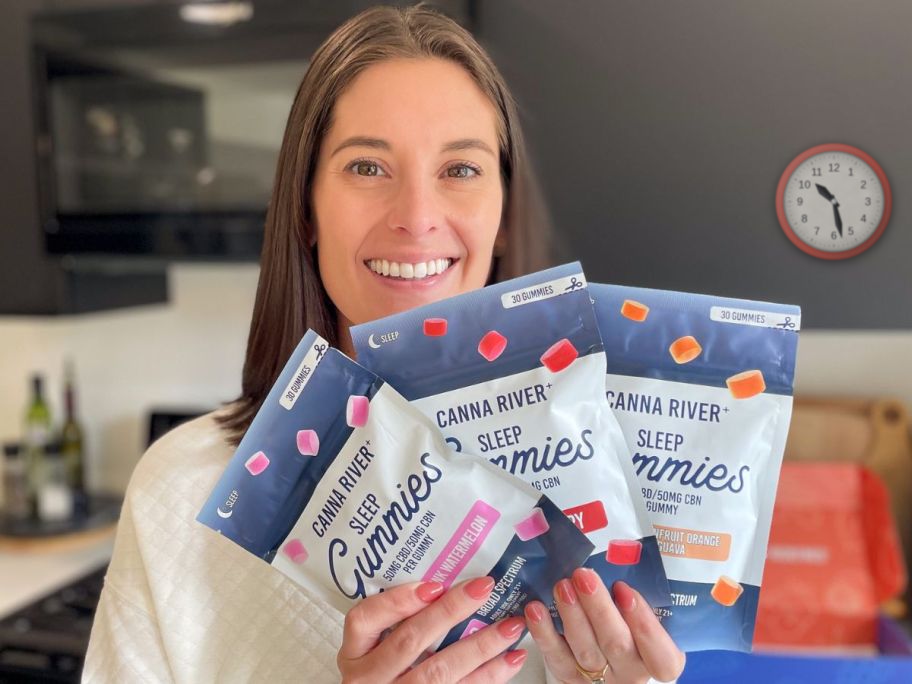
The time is h=10 m=28
